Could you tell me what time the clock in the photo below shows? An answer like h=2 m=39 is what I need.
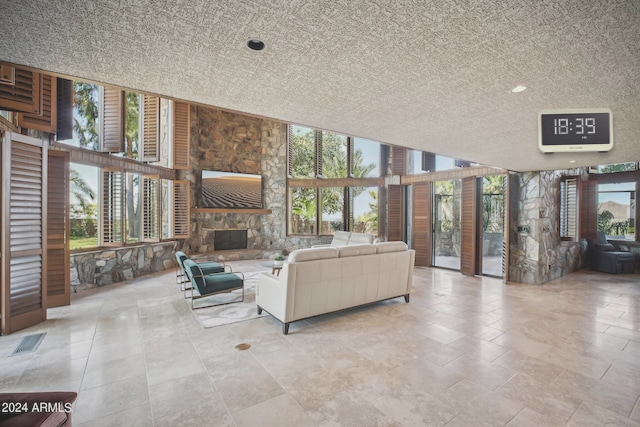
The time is h=18 m=39
